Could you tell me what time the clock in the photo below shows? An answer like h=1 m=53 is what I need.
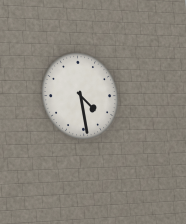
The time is h=4 m=29
